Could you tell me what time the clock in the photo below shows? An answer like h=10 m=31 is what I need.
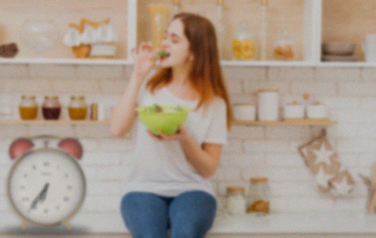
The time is h=6 m=36
